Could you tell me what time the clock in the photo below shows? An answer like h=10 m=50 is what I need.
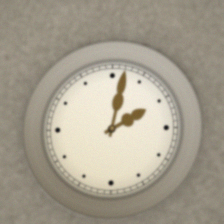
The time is h=2 m=2
